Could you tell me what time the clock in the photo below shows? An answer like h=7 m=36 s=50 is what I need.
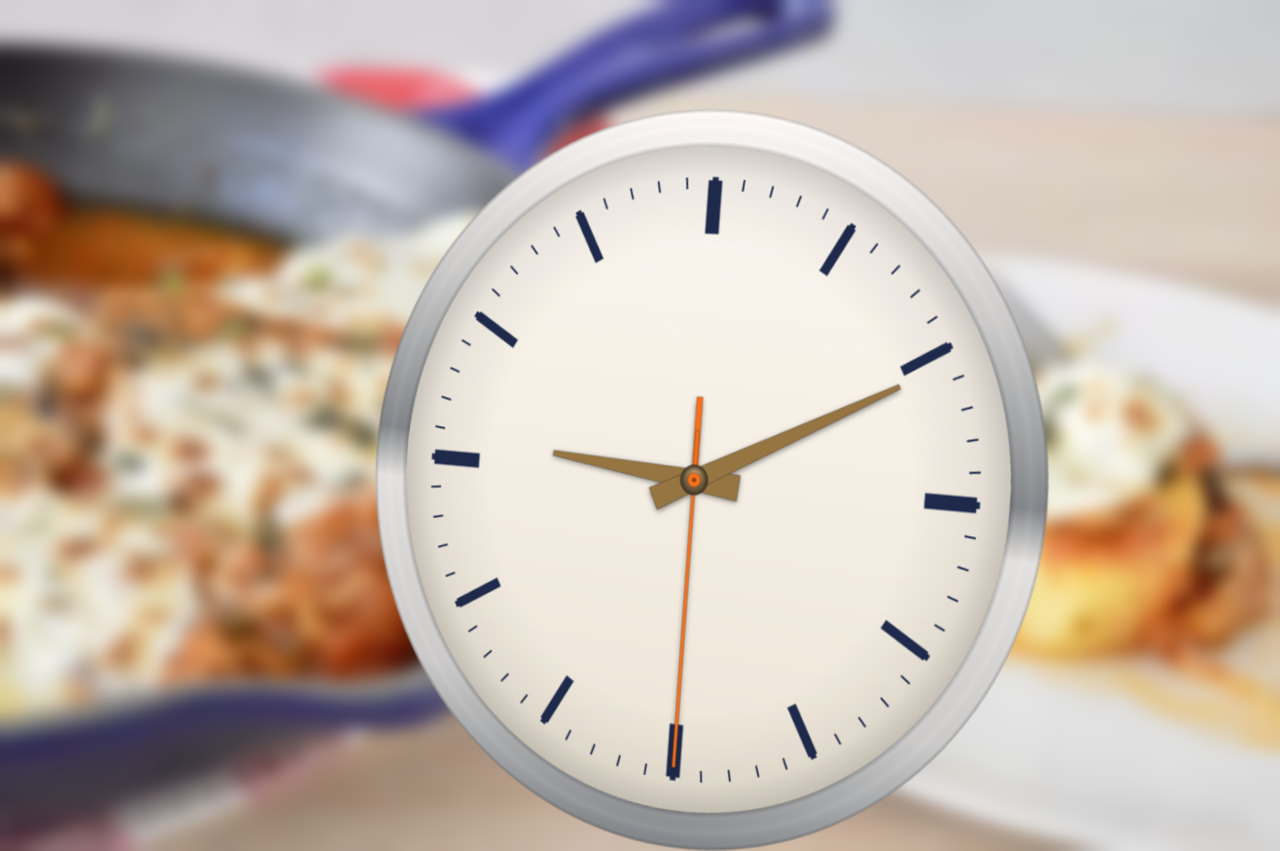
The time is h=9 m=10 s=30
